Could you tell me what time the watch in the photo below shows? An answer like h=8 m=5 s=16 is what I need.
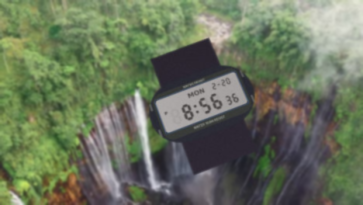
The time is h=8 m=56 s=36
